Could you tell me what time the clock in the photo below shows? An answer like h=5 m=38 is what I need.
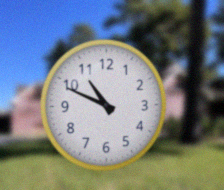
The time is h=10 m=49
